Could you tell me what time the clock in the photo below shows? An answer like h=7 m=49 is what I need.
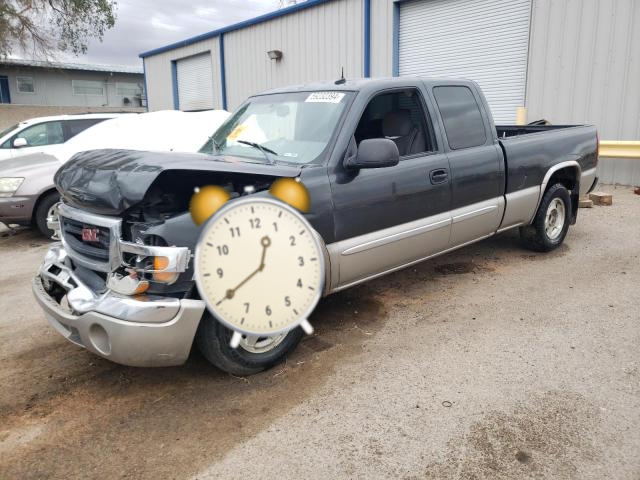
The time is h=12 m=40
